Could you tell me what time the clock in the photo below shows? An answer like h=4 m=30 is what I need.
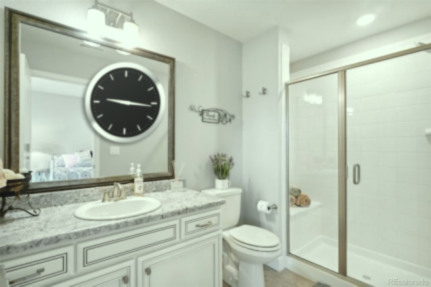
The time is h=9 m=16
